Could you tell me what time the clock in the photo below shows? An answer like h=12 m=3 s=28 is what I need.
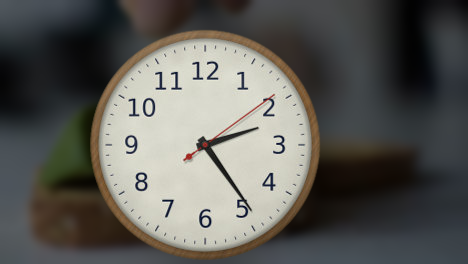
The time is h=2 m=24 s=9
